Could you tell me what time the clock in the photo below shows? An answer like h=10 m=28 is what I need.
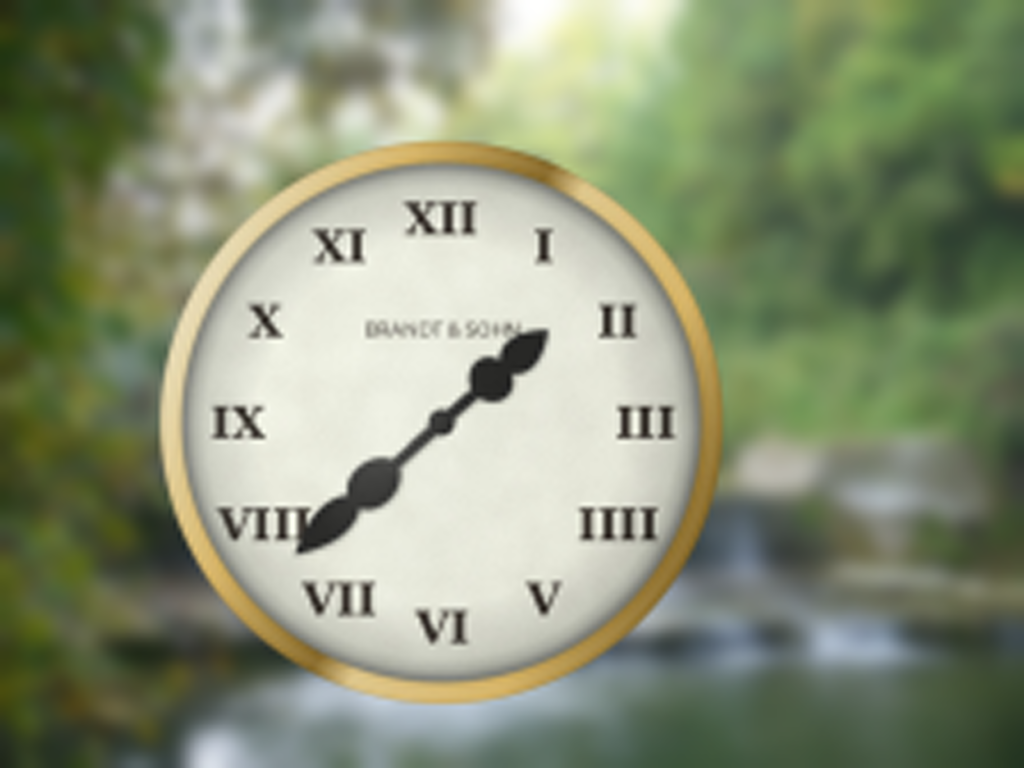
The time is h=1 m=38
